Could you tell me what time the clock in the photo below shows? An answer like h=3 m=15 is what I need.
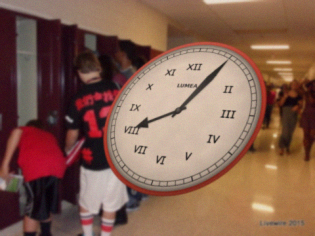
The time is h=8 m=5
